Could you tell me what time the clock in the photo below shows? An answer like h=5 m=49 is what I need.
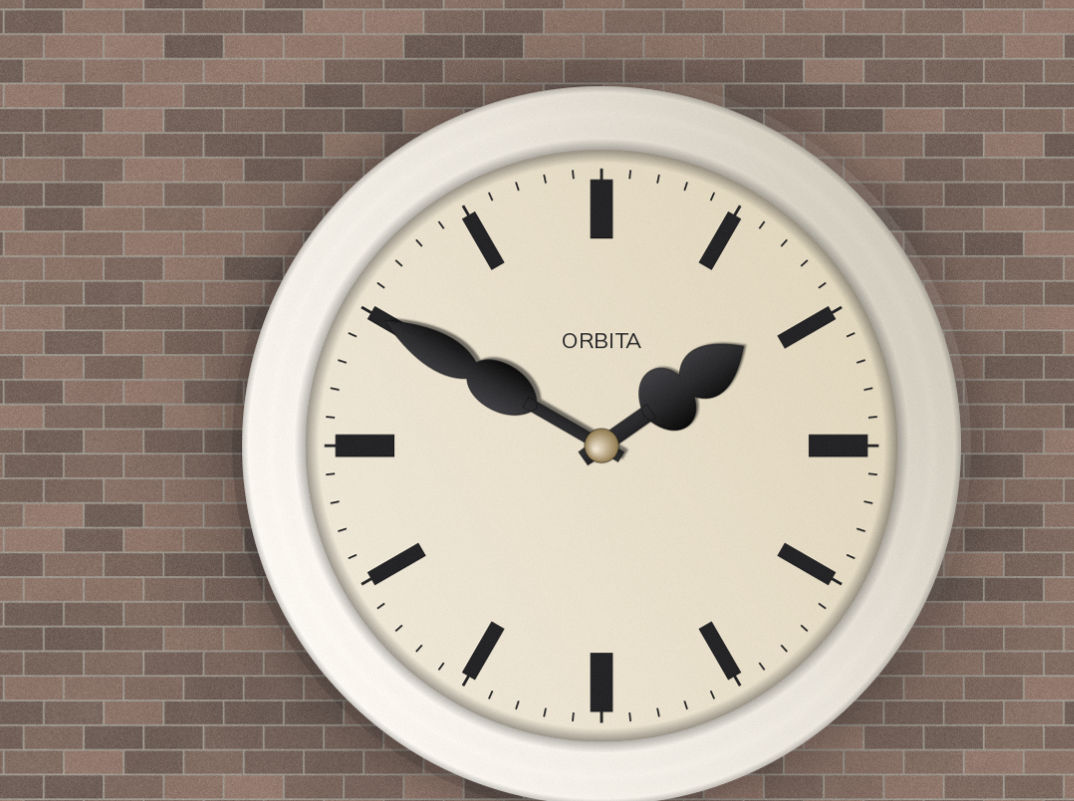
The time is h=1 m=50
